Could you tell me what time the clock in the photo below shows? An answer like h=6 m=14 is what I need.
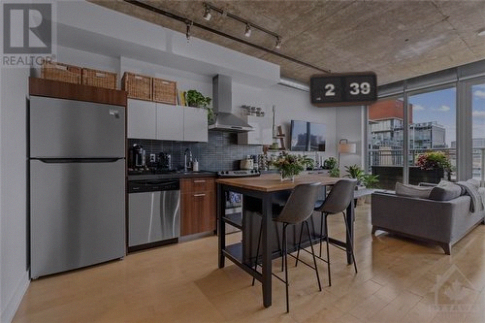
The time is h=2 m=39
